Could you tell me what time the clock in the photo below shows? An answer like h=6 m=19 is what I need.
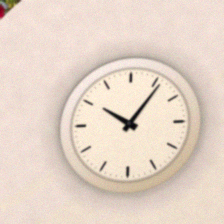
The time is h=10 m=6
